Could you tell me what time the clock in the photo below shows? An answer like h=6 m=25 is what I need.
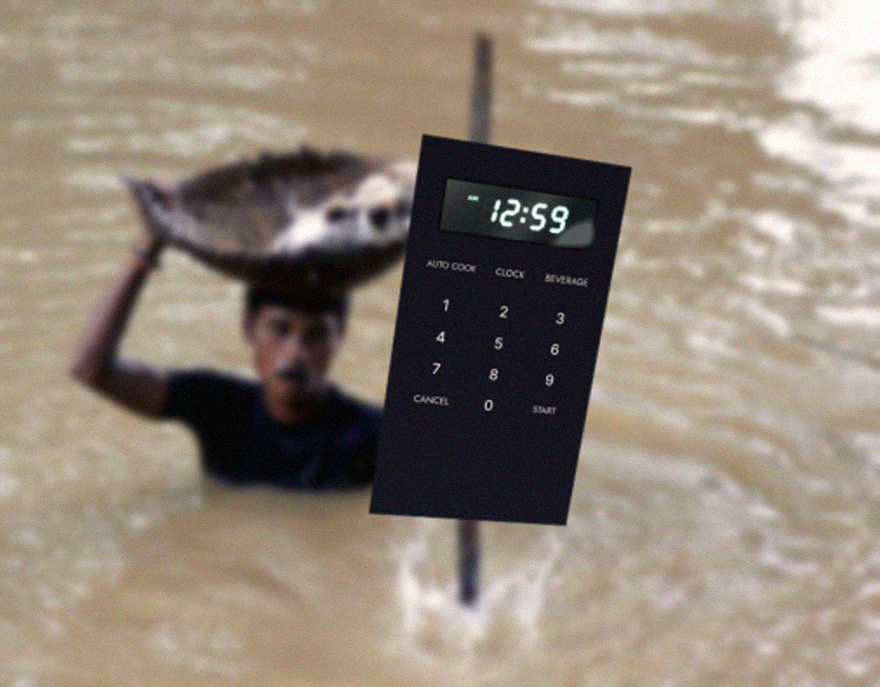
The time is h=12 m=59
